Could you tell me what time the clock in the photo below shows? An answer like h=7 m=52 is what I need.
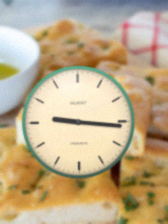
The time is h=9 m=16
